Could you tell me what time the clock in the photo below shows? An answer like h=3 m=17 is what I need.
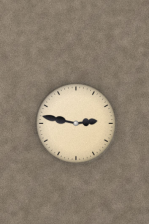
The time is h=2 m=47
